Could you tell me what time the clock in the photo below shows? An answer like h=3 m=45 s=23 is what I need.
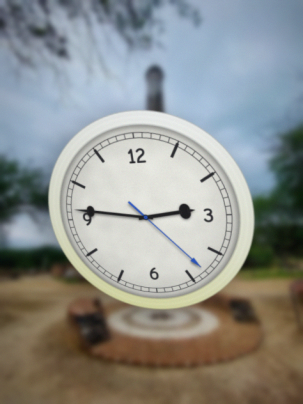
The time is h=2 m=46 s=23
